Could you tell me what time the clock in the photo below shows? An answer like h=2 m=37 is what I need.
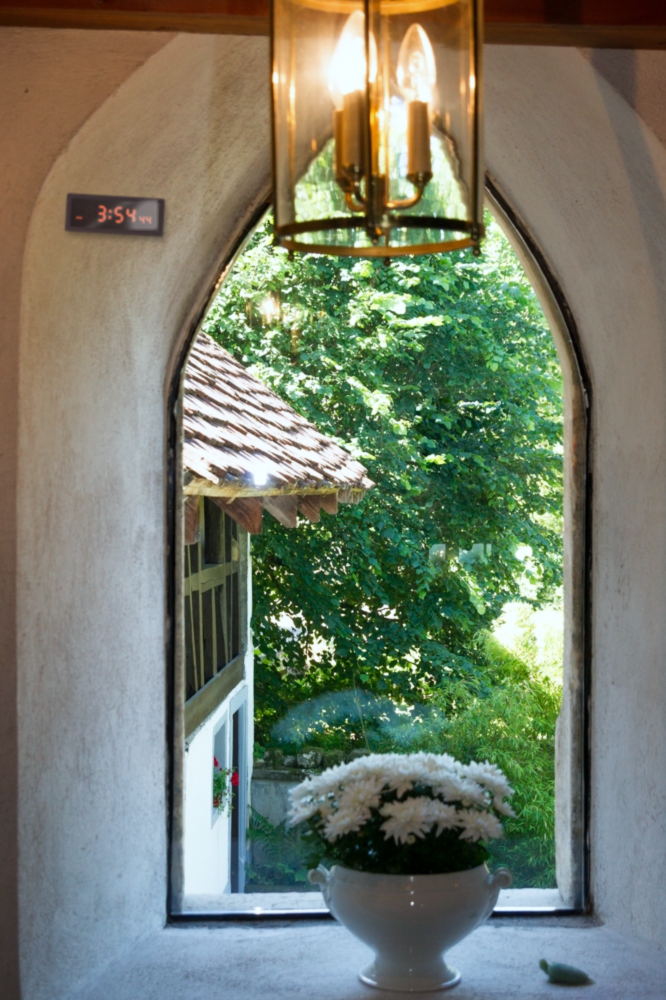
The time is h=3 m=54
